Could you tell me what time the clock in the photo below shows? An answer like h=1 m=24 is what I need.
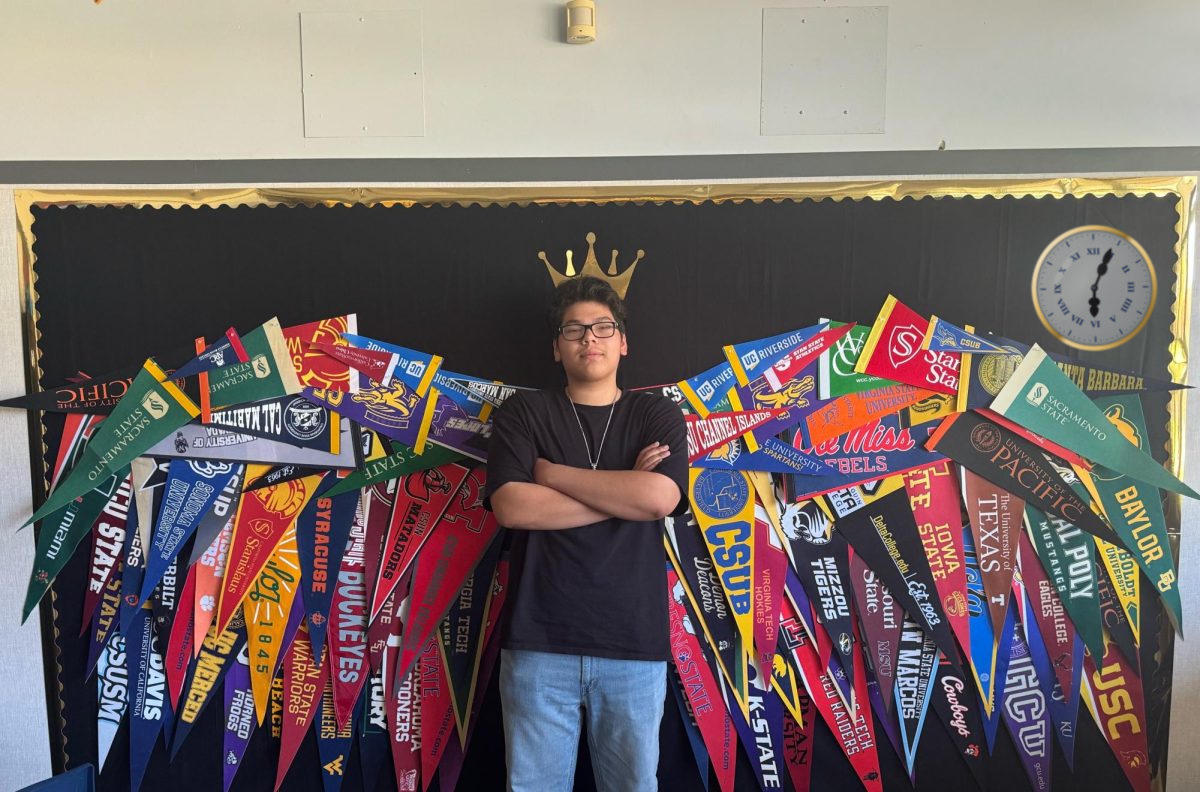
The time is h=6 m=4
